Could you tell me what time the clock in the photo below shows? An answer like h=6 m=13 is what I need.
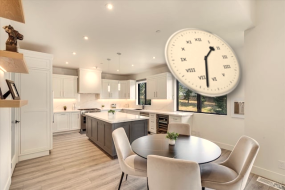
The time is h=1 m=33
